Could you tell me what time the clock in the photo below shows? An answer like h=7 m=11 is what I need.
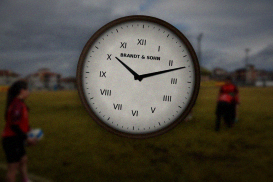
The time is h=10 m=12
